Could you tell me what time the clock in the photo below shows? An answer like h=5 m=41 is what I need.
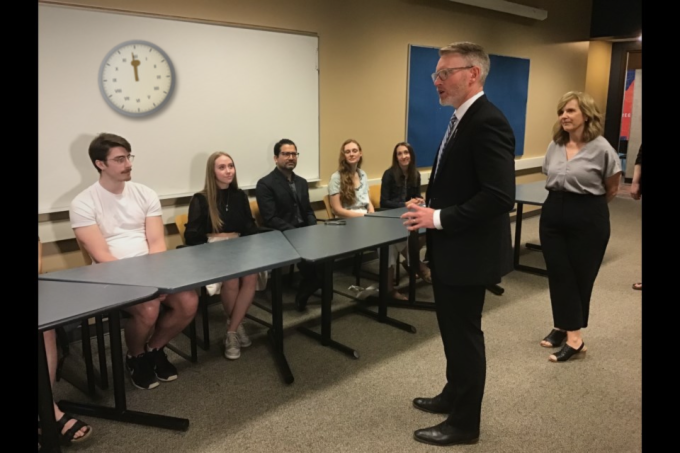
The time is h=11 m=59
